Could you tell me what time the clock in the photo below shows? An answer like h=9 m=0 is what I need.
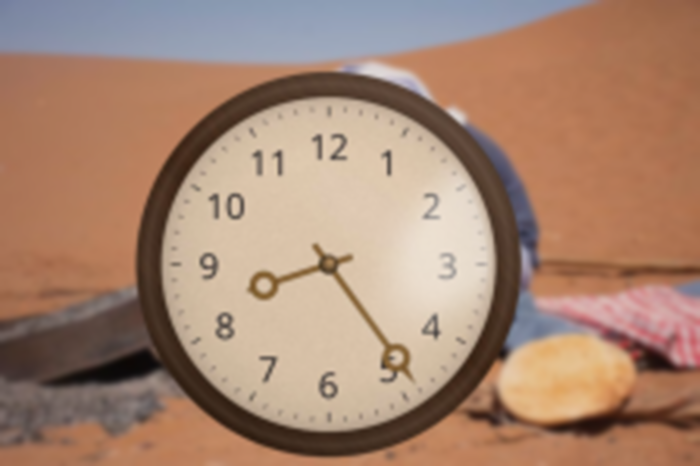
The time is h=8 m=24
